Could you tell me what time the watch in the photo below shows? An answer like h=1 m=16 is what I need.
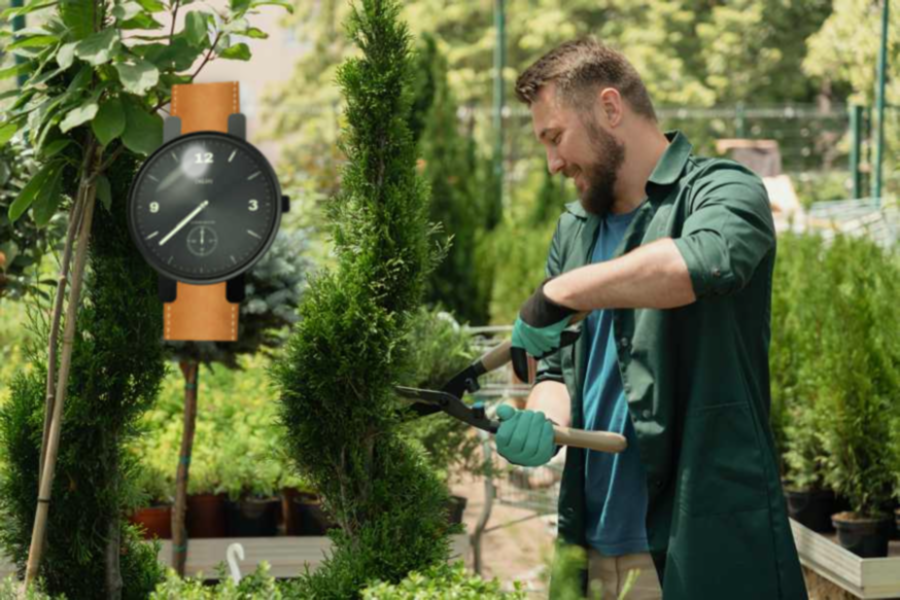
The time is h=7 m=38
